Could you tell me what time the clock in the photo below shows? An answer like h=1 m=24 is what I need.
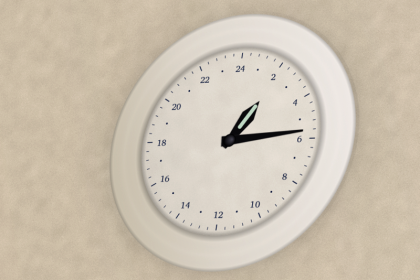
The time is h=2 m=14
